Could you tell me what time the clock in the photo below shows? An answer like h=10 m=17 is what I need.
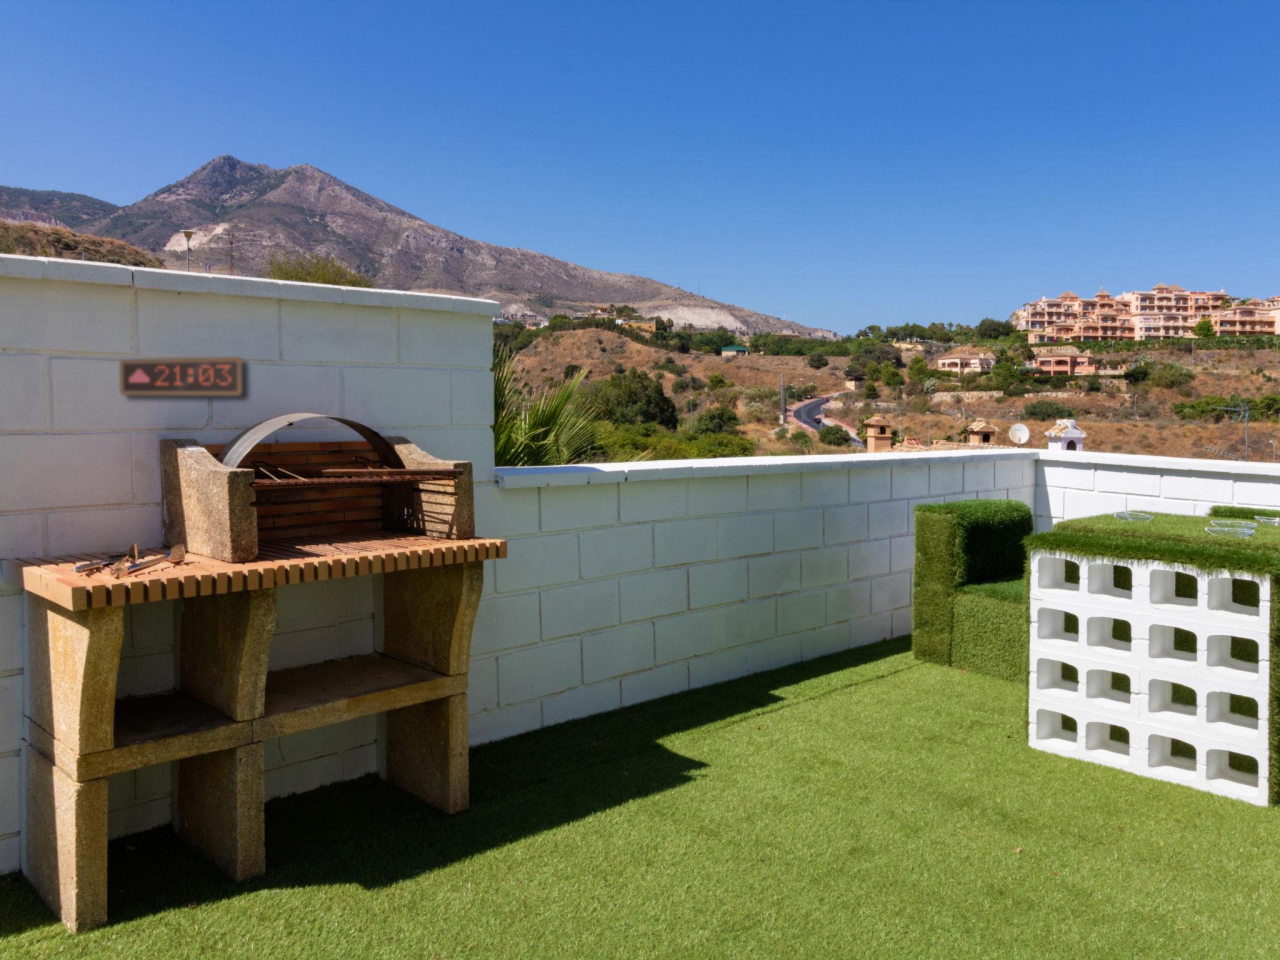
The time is h=21 m=3
